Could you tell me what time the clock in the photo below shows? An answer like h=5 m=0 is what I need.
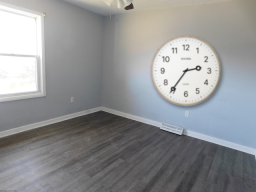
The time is h=2 m=36
